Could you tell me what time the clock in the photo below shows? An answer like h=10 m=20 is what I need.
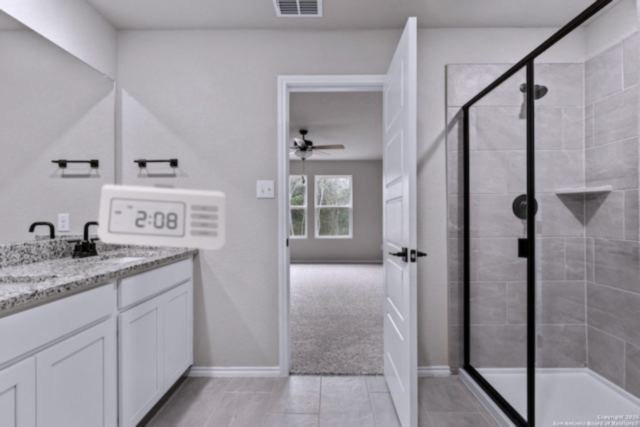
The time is h=2 m=8
